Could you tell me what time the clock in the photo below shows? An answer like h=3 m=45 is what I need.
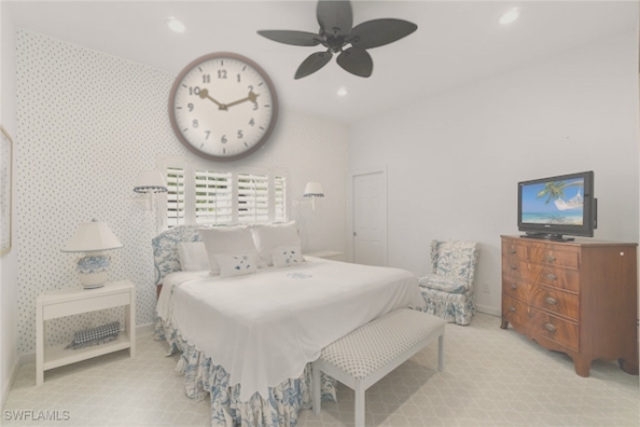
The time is h=10 m=12
